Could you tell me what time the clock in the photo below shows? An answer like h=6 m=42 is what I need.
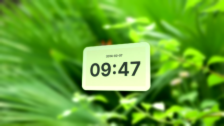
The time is h=9 m=47
